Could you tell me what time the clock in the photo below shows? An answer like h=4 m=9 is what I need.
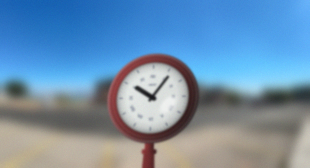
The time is h=10 m=6
